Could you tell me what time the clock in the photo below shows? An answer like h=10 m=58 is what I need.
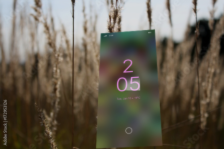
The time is h=2 m=5
